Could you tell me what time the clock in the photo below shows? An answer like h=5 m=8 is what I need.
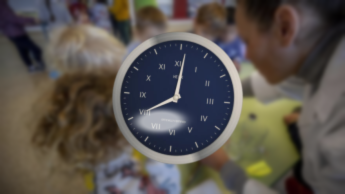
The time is h=8 m=1
